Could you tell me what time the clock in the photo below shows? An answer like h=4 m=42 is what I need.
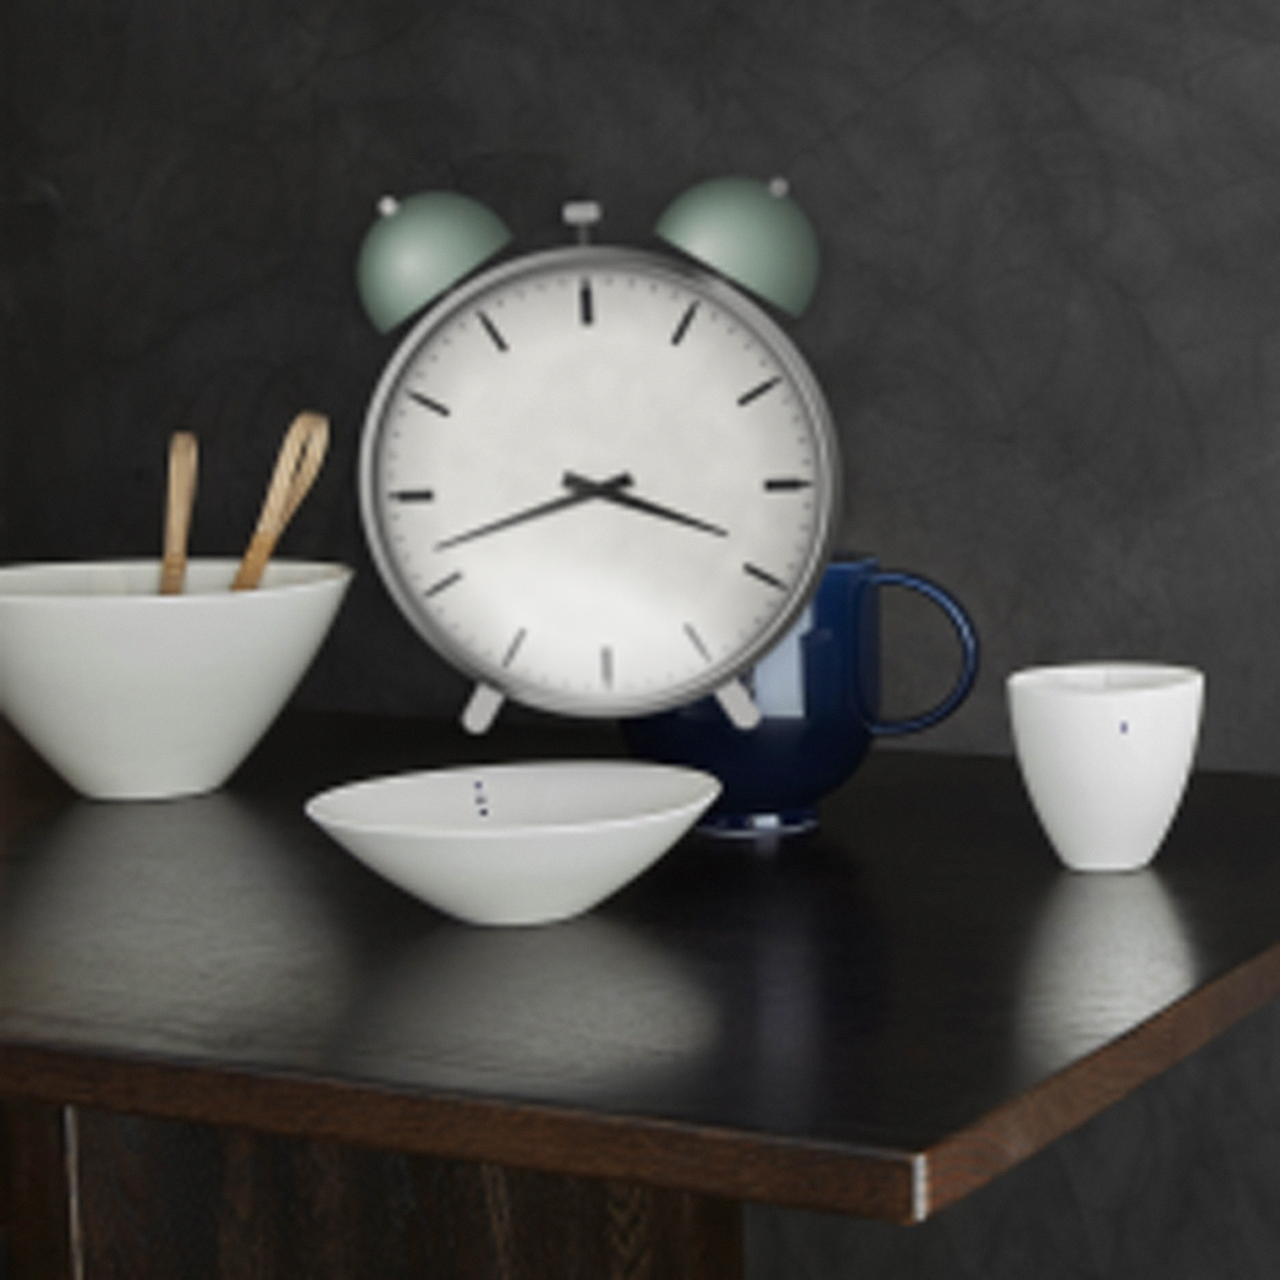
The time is h=3 m=42
